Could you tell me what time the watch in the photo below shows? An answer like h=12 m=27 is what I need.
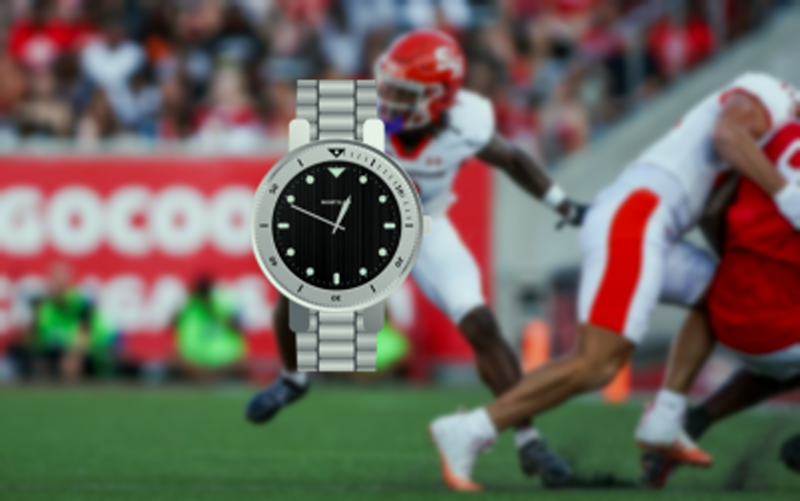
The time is h=12 m=49
